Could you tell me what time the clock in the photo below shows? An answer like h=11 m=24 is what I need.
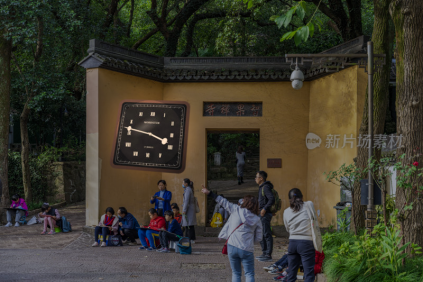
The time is h=3 m=47
